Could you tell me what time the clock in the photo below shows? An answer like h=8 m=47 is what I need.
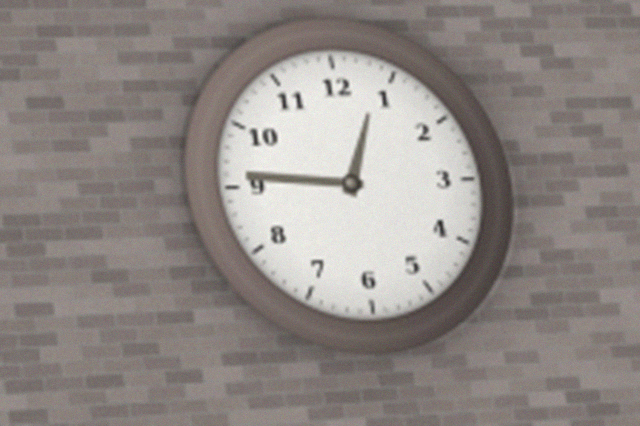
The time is h=12 m=46
